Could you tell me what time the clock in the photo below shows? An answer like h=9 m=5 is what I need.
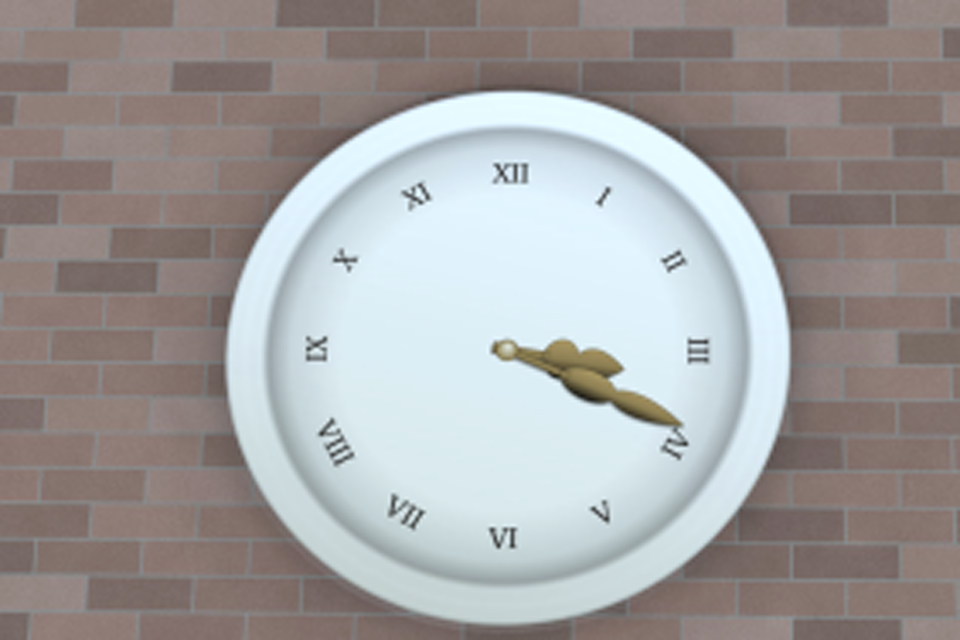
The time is h=3 m=19
